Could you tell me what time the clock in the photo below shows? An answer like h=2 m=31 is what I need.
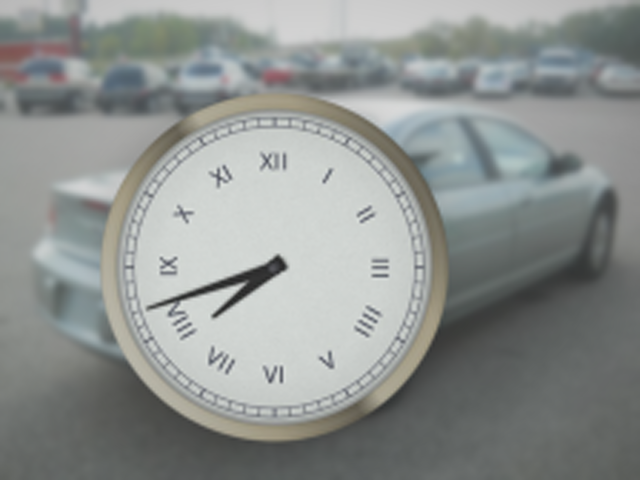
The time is h=7 m=42
